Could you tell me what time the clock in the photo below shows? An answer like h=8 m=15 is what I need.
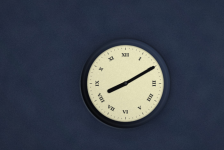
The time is h=8 m=10
